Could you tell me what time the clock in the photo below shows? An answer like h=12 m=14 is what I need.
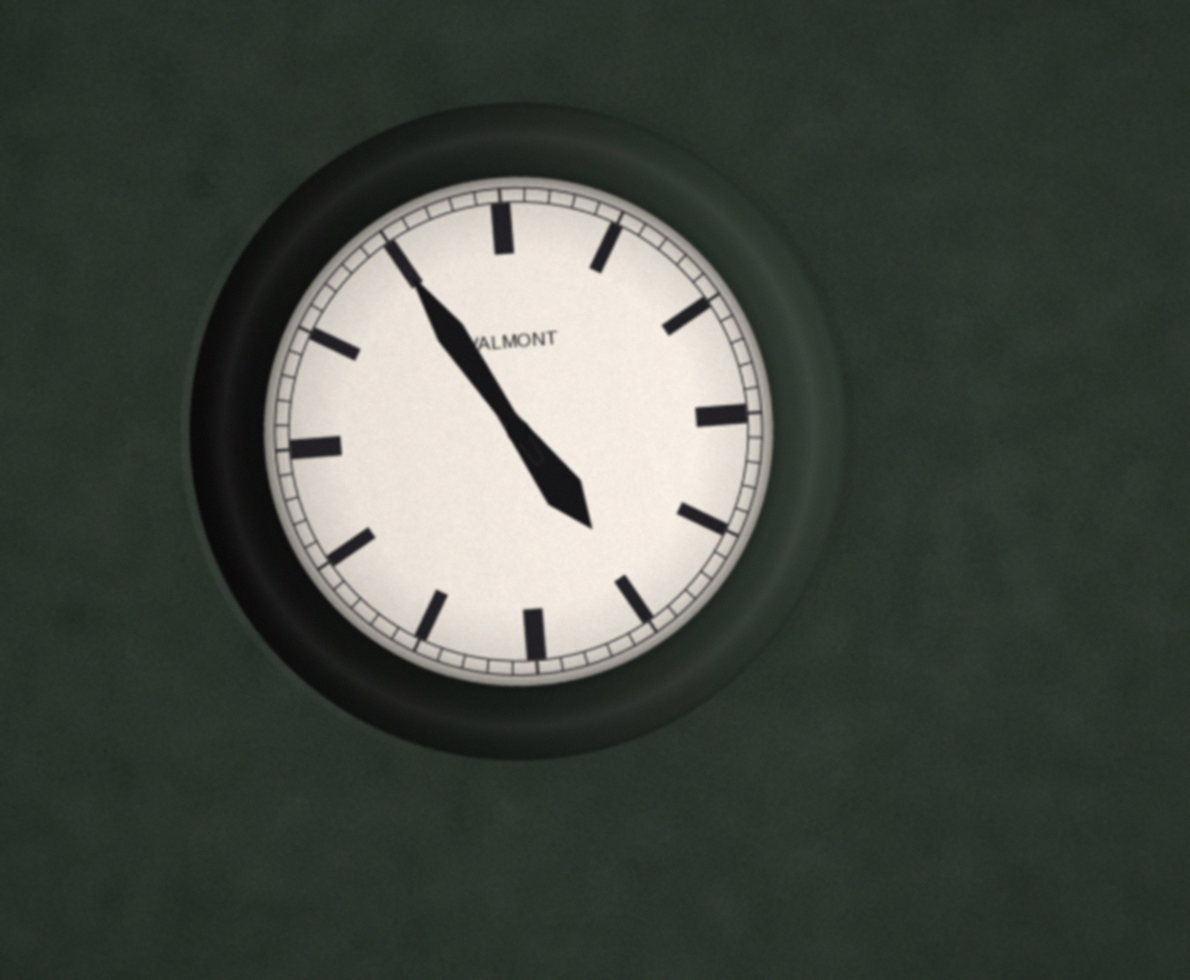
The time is h=4 m=55
